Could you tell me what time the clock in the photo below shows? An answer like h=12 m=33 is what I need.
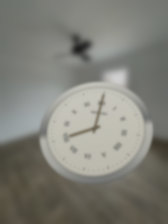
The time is h=8 m=0
